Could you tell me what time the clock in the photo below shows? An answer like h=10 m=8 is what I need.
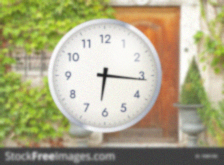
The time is h=6 m=16
